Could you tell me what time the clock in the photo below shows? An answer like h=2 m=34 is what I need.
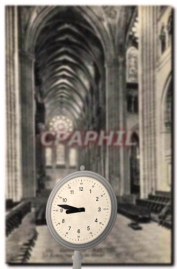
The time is h=8 m=47
